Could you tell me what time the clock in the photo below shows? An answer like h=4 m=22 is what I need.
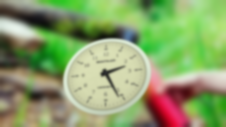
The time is h=2 m=26
